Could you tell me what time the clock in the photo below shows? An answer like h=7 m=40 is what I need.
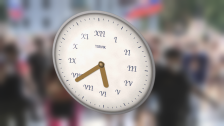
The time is h=5 m=39
